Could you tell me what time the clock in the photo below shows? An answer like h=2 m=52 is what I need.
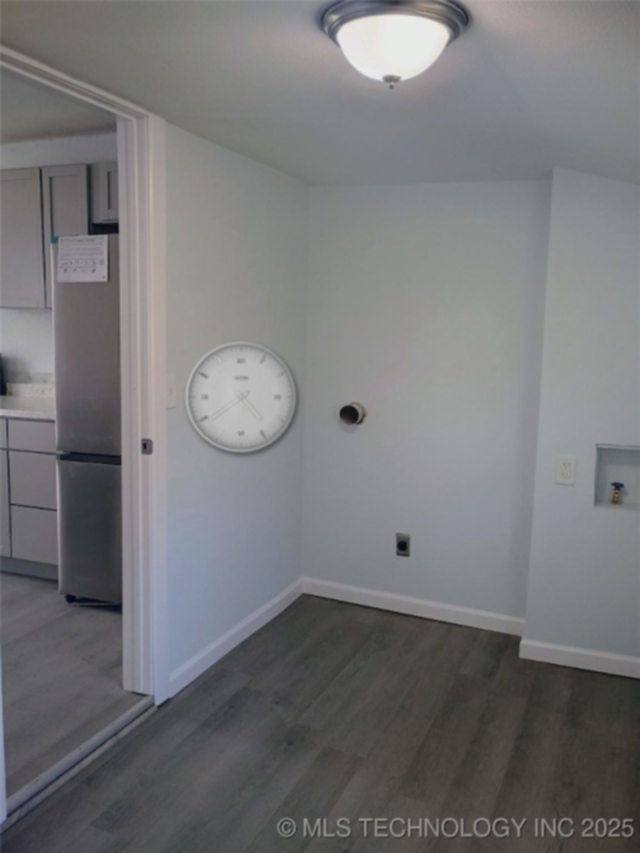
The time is h=4 m=39
